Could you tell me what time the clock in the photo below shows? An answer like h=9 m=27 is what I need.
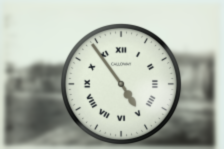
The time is h=4 m=54
